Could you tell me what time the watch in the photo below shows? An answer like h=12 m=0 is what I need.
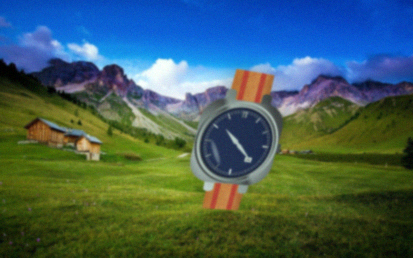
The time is h=10 m=22
